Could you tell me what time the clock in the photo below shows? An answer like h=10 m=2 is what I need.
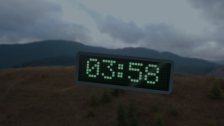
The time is h=3 m=58
